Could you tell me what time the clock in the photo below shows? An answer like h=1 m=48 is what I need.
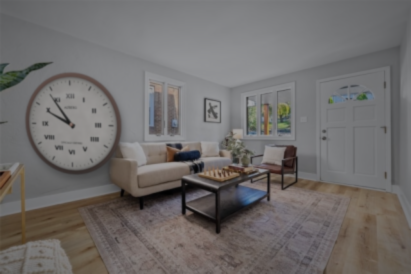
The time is h=9 m=54
